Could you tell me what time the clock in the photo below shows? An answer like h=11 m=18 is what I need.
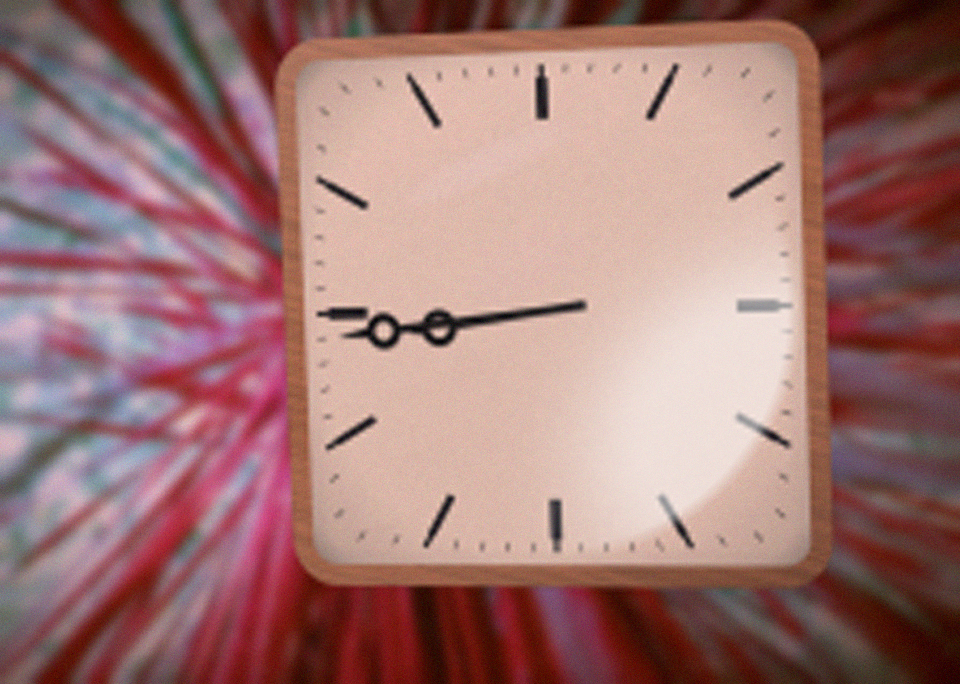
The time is h=8 m=44
